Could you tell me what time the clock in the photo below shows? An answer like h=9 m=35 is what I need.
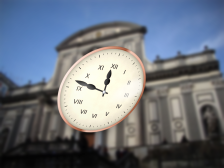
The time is h=11 m=47
